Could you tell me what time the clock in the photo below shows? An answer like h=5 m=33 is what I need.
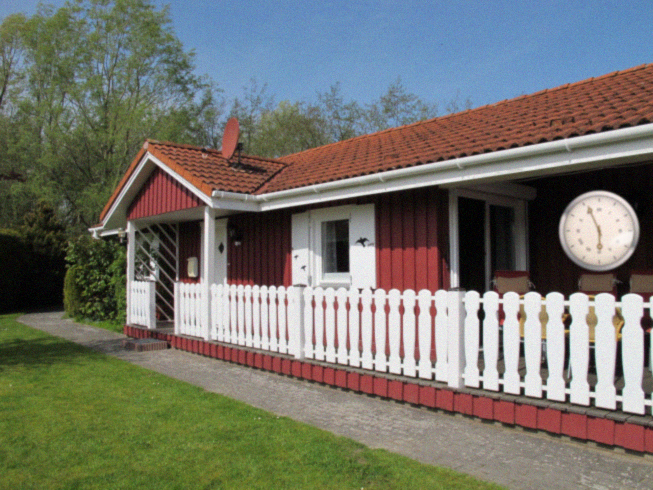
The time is h=5 m=56
